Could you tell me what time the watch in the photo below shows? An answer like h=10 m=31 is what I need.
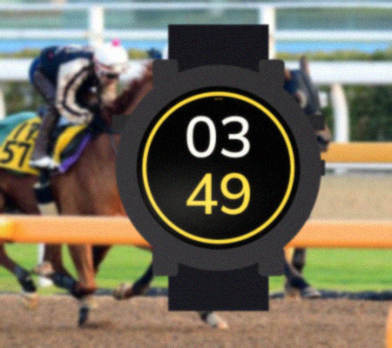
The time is h=3 m=49
